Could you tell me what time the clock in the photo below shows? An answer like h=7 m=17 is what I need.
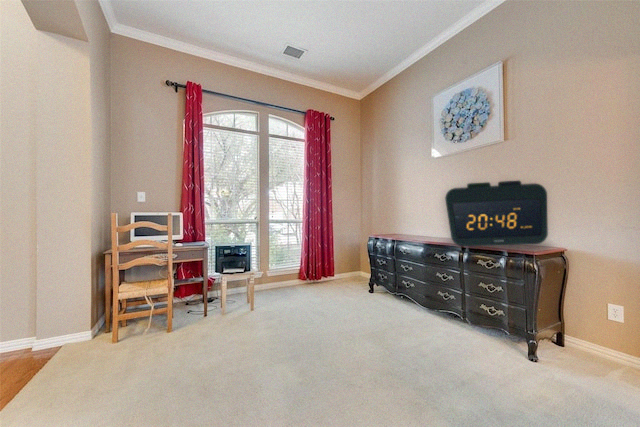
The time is h=20 m=48
